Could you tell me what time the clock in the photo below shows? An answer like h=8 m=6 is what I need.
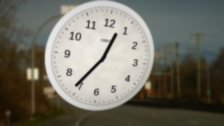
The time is h=12 m=36
